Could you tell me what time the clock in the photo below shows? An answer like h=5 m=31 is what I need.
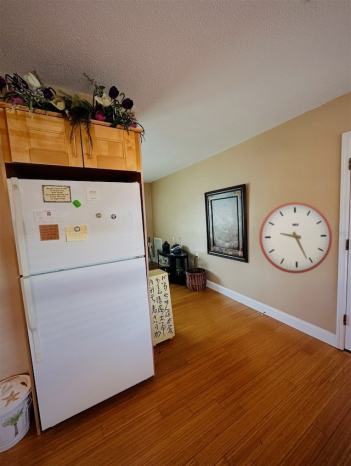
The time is h=9 m=26
